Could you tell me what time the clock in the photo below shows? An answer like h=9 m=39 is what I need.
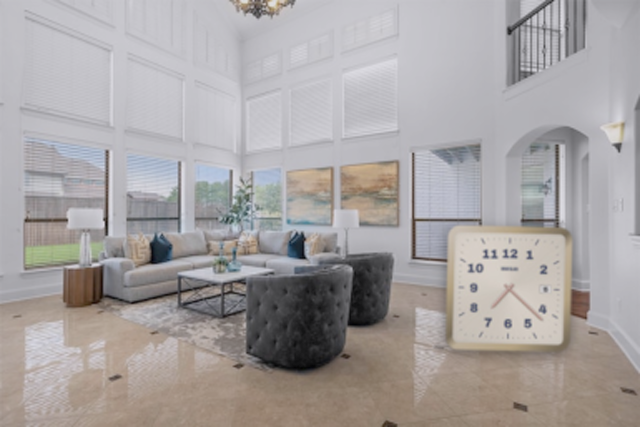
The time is h=7 m=22
